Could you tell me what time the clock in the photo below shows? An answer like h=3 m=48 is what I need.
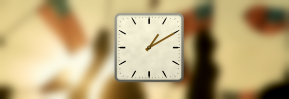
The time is h=1 m=10
